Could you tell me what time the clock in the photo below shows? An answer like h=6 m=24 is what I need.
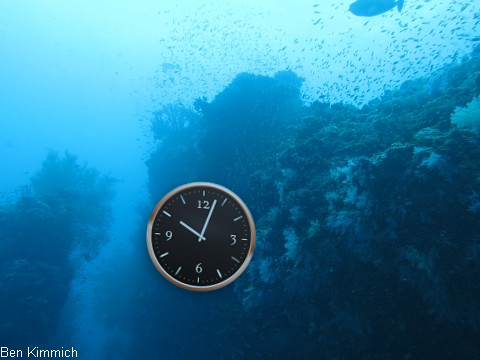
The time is h=10 m=3
